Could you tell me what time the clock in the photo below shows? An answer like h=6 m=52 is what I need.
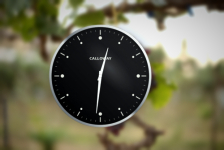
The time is h=12 m=31
